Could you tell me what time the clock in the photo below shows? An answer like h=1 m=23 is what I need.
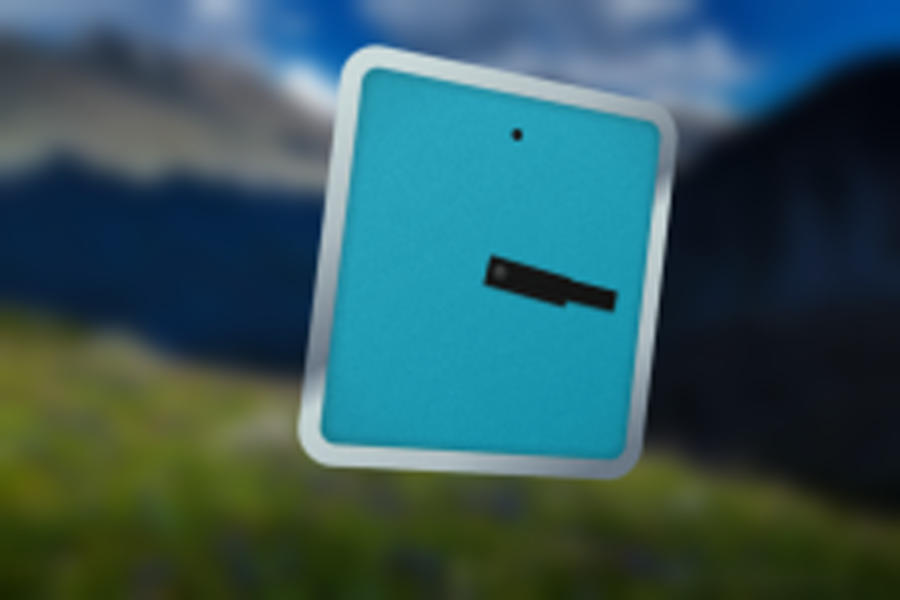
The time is h=3 m=16
